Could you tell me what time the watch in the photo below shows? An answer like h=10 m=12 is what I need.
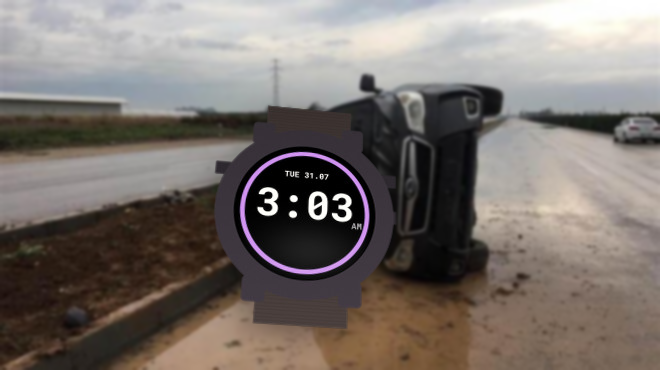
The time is h=3 m=3
